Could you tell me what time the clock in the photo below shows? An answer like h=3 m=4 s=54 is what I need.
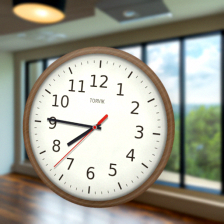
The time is h=7 m=45 s=37
